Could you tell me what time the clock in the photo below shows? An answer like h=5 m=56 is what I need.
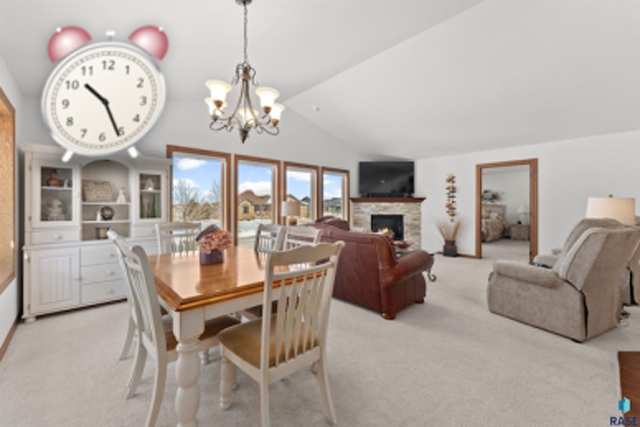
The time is h=10 m=26
